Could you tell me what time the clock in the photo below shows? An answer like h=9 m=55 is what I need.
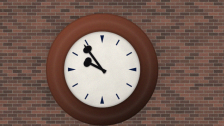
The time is h=9 m=54
